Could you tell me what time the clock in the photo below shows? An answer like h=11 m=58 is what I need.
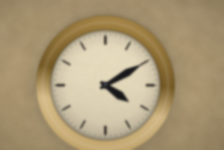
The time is h=4 m=10
